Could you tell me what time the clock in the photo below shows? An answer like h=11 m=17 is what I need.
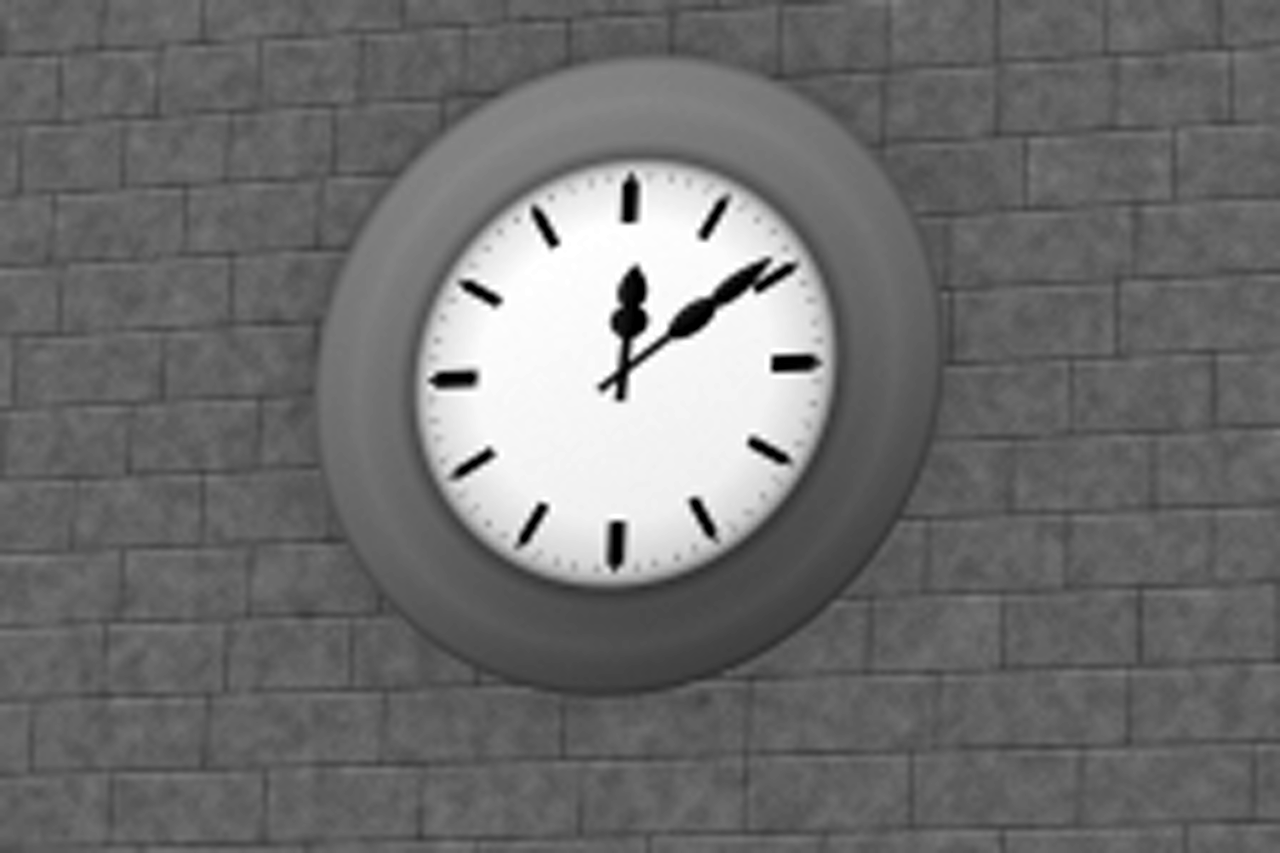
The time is h=12 m=9
